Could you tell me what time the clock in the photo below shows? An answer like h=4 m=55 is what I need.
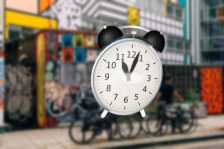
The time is h=11 m=3
